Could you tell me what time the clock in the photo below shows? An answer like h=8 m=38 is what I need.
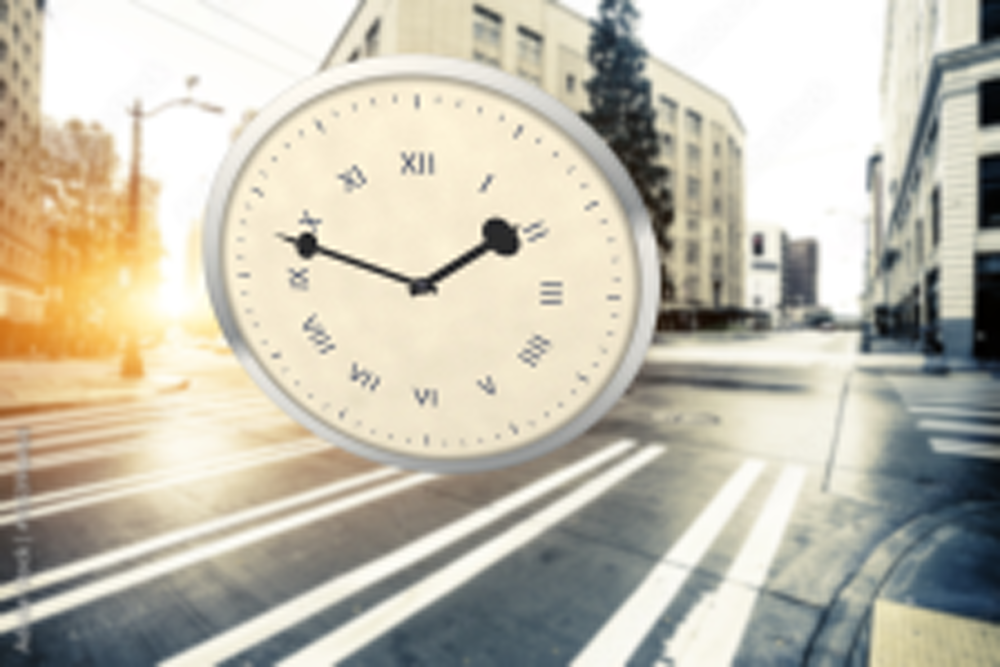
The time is h=1 m=48
